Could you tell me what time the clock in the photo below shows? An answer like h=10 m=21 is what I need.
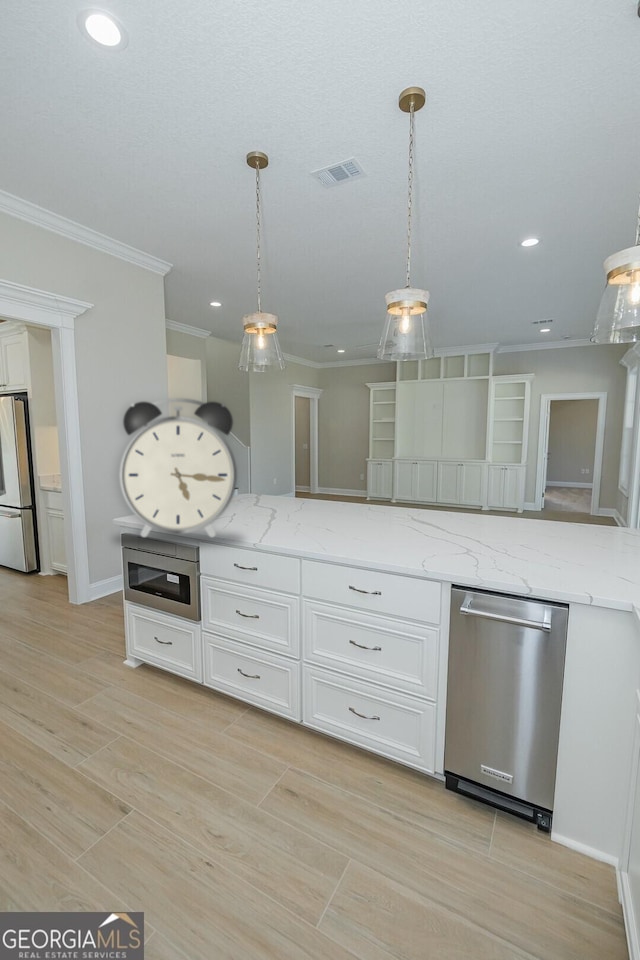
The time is h=5 m=16
